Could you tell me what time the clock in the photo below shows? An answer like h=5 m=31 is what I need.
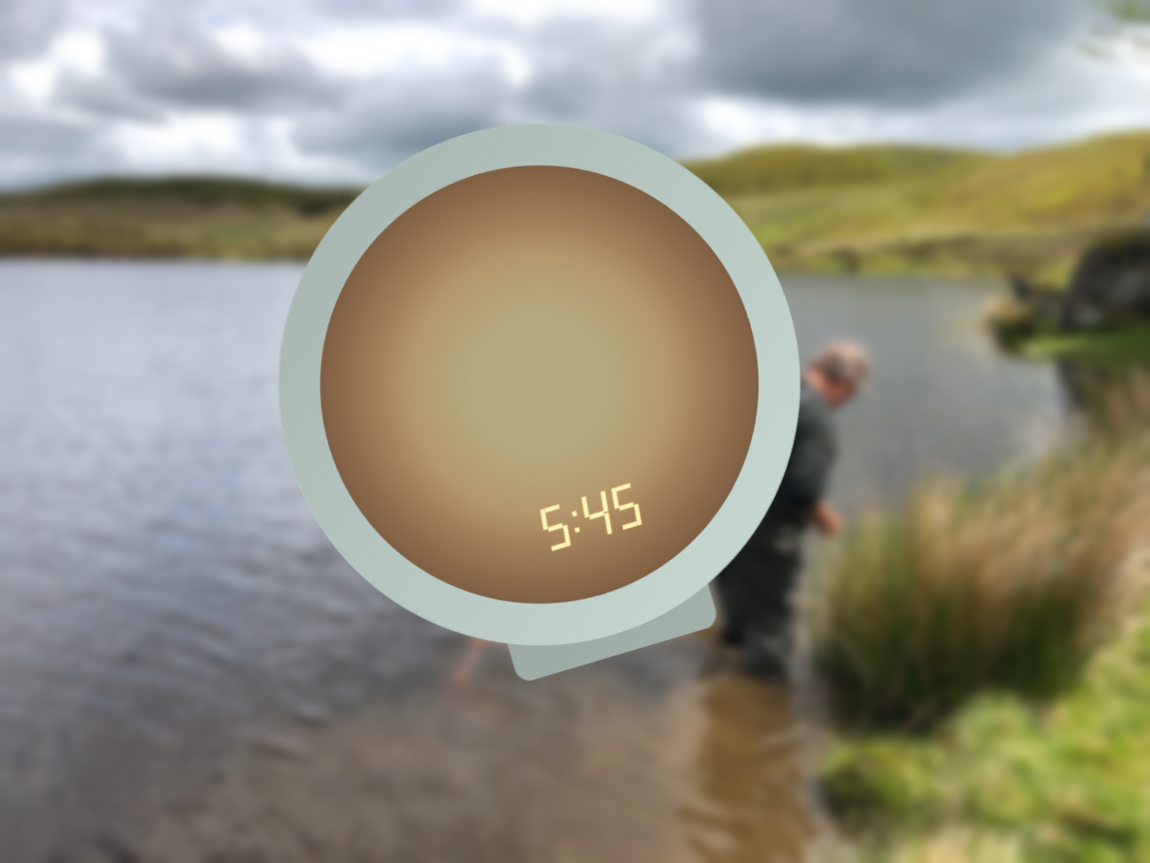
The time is h=5 m=45
